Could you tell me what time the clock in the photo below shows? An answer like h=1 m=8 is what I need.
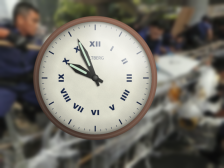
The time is h=9 m=56
